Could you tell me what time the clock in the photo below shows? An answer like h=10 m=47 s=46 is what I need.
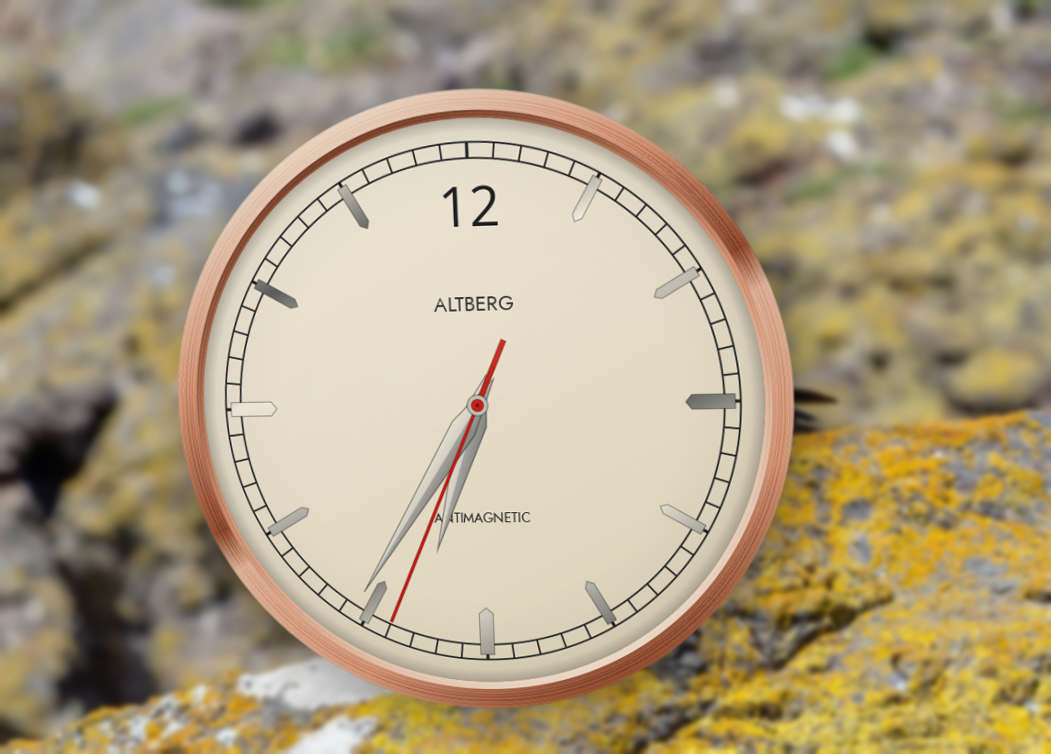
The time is h=6 m=35 s=34
